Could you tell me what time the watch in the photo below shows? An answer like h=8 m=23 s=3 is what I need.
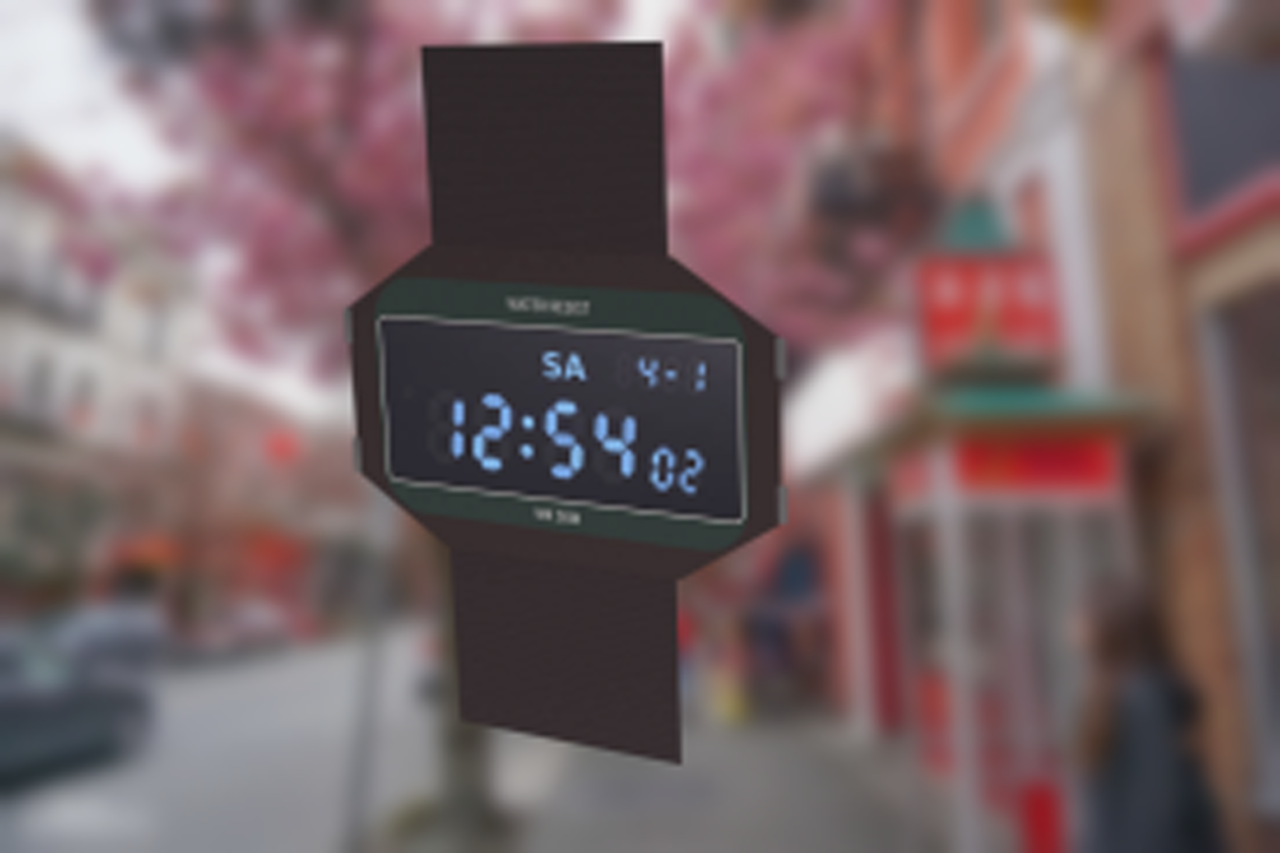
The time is h=12 m=54 s=2
